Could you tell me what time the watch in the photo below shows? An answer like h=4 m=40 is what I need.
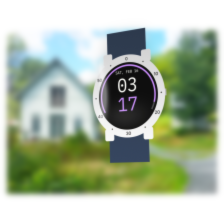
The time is h=3 m=17
